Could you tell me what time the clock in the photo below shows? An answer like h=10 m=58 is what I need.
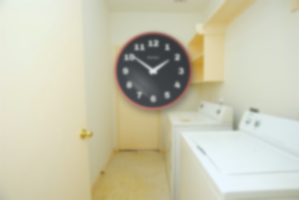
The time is h=1 m=51
